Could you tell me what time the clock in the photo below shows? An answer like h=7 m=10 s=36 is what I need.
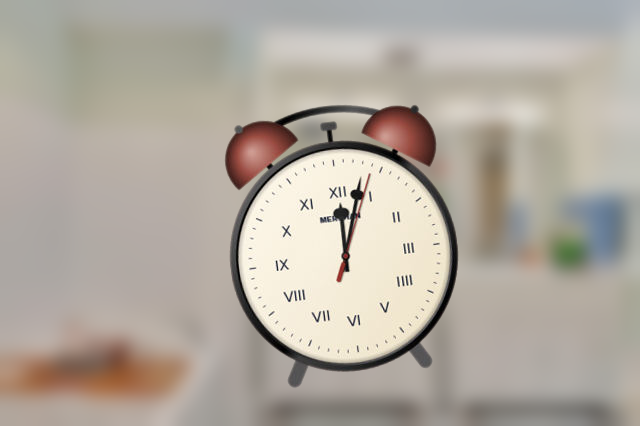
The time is h=12 m=3 s=4
